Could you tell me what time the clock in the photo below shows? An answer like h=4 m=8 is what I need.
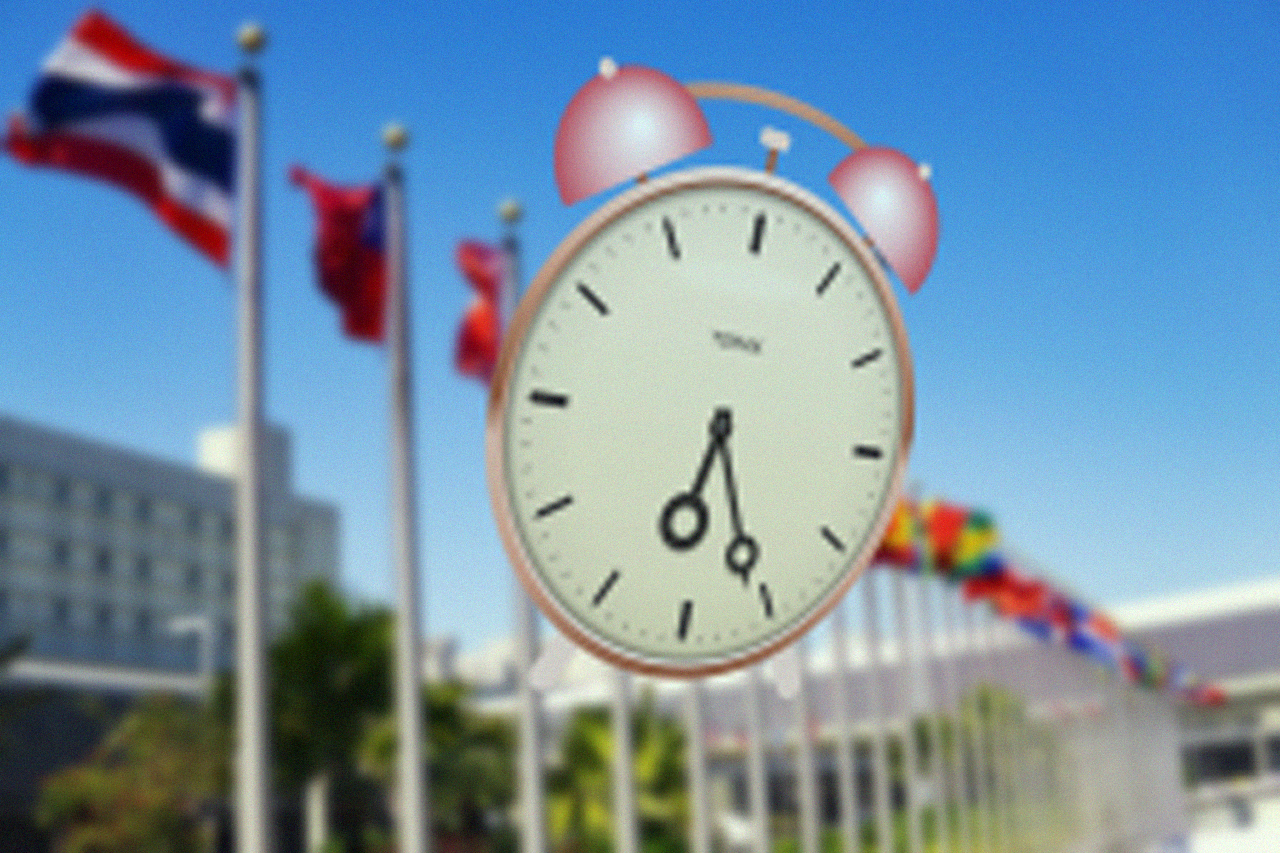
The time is h=6 m=26
